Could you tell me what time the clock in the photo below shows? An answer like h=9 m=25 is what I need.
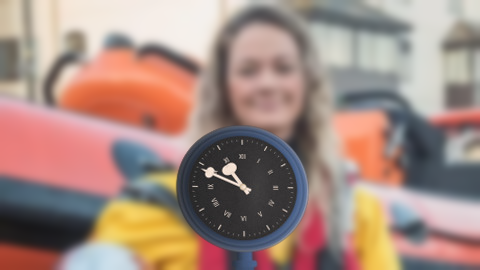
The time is h=10 m=49
